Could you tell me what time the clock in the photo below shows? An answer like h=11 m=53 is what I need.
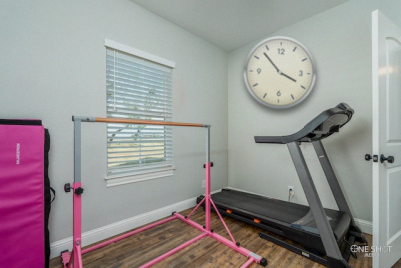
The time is h=3 m=53
